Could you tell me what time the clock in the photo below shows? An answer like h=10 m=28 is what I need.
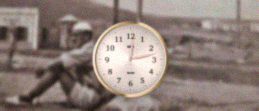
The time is h=12 m=13
